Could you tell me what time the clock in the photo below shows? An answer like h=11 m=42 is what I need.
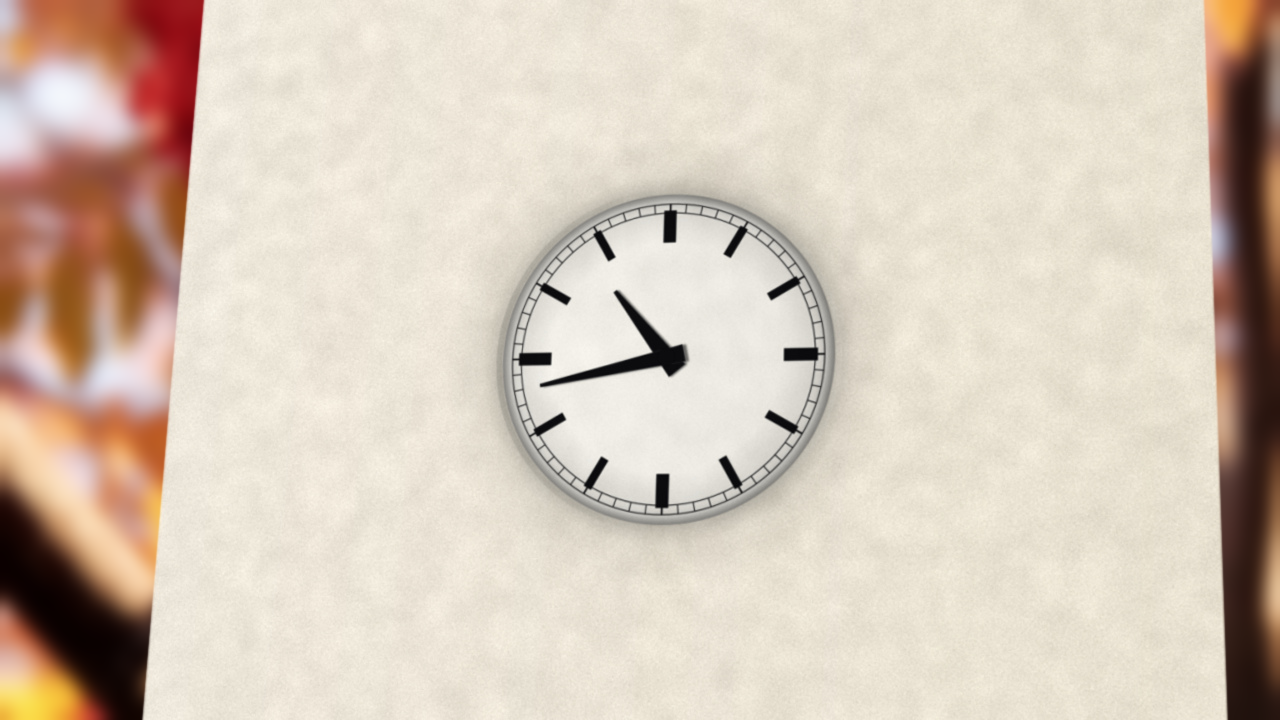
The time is h=10 m=43
